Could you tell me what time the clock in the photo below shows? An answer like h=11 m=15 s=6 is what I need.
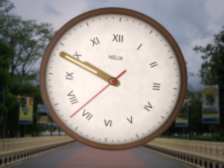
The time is h=9 m=48 s=37
